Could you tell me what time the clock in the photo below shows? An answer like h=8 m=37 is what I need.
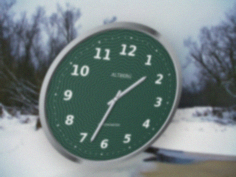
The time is h=1 m=33
